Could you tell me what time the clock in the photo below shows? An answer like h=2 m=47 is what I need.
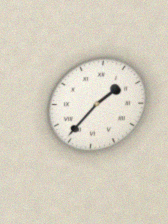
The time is h=1 m=36
